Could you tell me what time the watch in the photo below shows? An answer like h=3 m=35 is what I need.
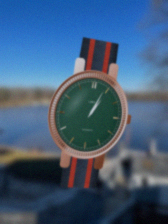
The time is h=1 m=4
